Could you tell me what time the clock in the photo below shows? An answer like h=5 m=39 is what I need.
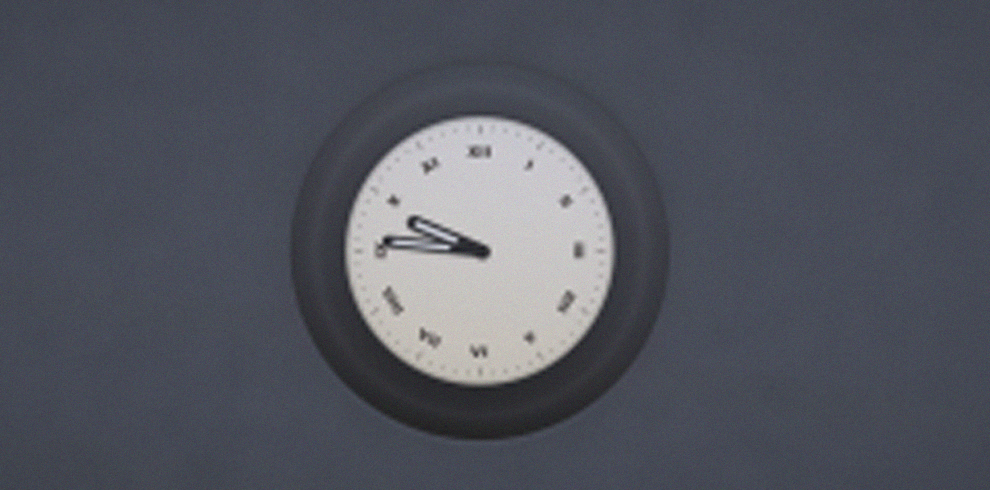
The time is h=9 m=46
